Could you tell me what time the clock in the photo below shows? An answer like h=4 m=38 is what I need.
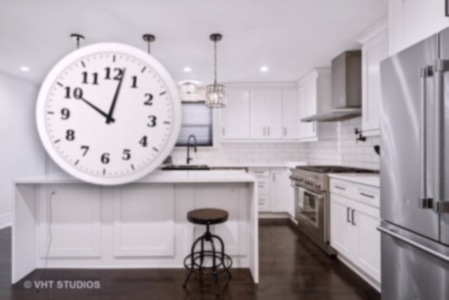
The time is h=10 m=2
